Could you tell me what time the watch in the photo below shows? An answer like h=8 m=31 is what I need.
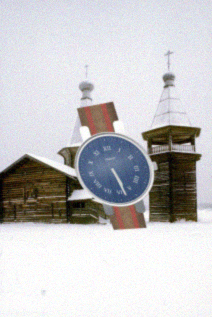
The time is h=5 m=28
